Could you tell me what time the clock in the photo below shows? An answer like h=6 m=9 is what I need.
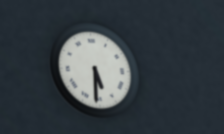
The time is h=5 m=31
